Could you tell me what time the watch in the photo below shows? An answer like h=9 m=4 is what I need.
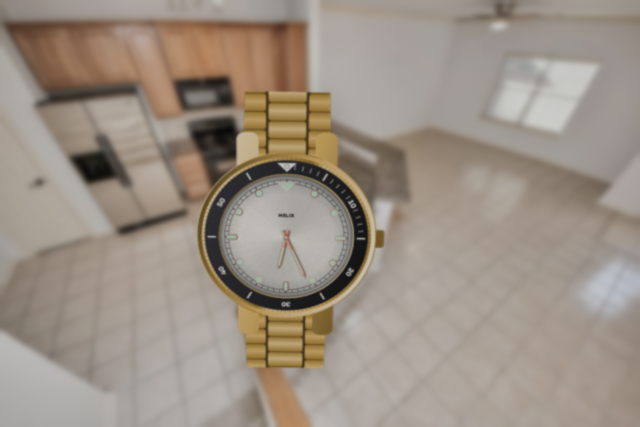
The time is h=6 m=26
